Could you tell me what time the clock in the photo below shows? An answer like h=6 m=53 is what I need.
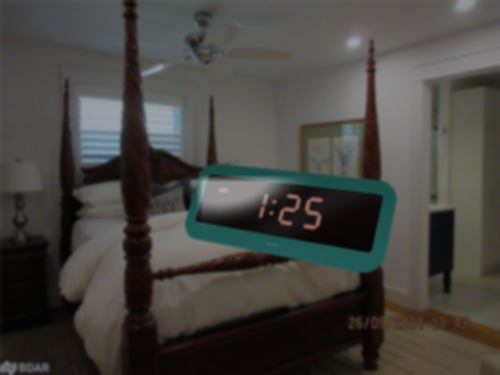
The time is h=1 m=25
